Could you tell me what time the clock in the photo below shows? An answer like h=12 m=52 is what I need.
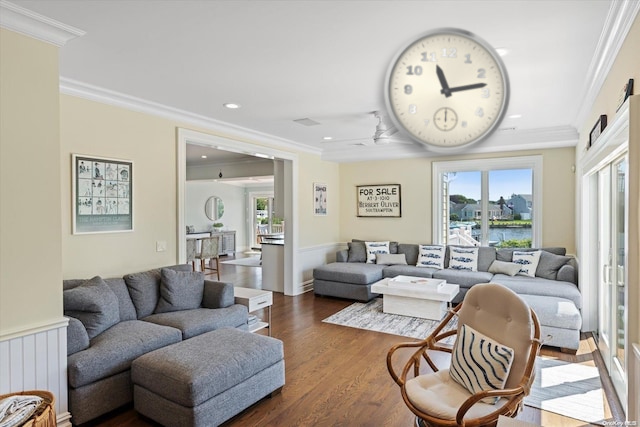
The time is h=11 m=13
